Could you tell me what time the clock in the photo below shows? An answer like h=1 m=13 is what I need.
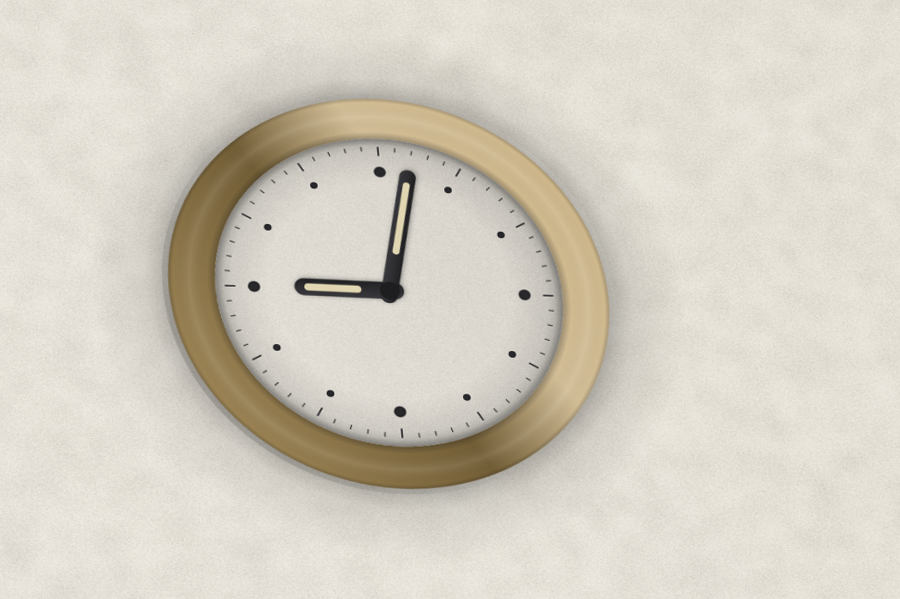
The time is h=9 m=2
